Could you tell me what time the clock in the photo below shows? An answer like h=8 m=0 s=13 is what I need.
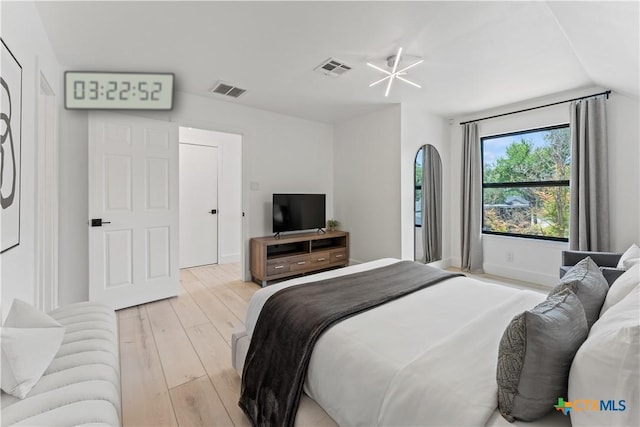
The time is h=3 m=22 s=52
